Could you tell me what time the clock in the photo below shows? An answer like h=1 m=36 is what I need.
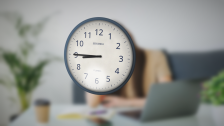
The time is h=8 m=45
